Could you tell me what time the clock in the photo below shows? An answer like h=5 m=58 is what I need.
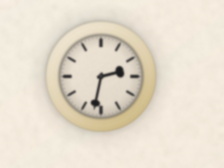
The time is h=2 m=32
